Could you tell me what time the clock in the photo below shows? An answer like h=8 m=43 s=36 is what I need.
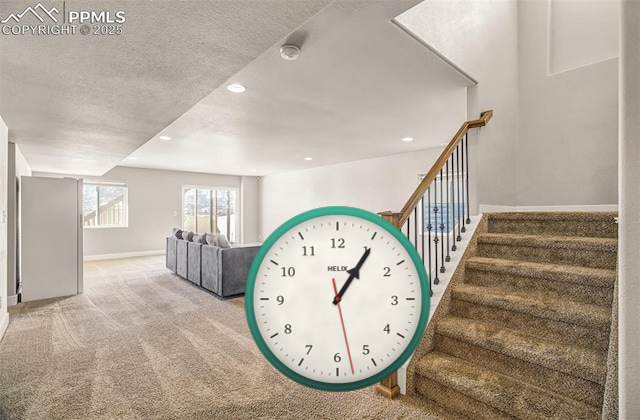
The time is h=1 m=5 s=28
